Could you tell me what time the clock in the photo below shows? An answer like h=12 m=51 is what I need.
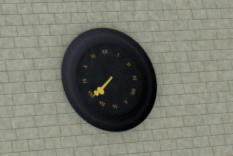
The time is h=7 m=39
